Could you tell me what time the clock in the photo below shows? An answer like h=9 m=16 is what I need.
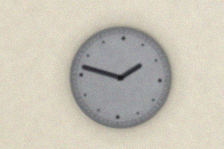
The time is h=1 m=47
